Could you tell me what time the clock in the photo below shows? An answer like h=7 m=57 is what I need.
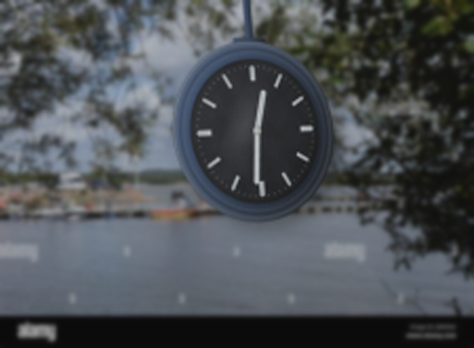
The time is h=12 m=31
